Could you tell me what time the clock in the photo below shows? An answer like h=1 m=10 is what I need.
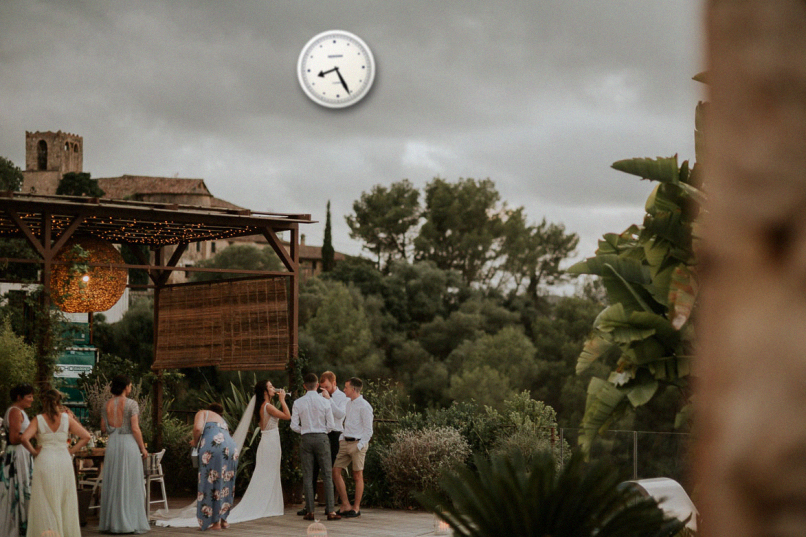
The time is h=8 m=26
